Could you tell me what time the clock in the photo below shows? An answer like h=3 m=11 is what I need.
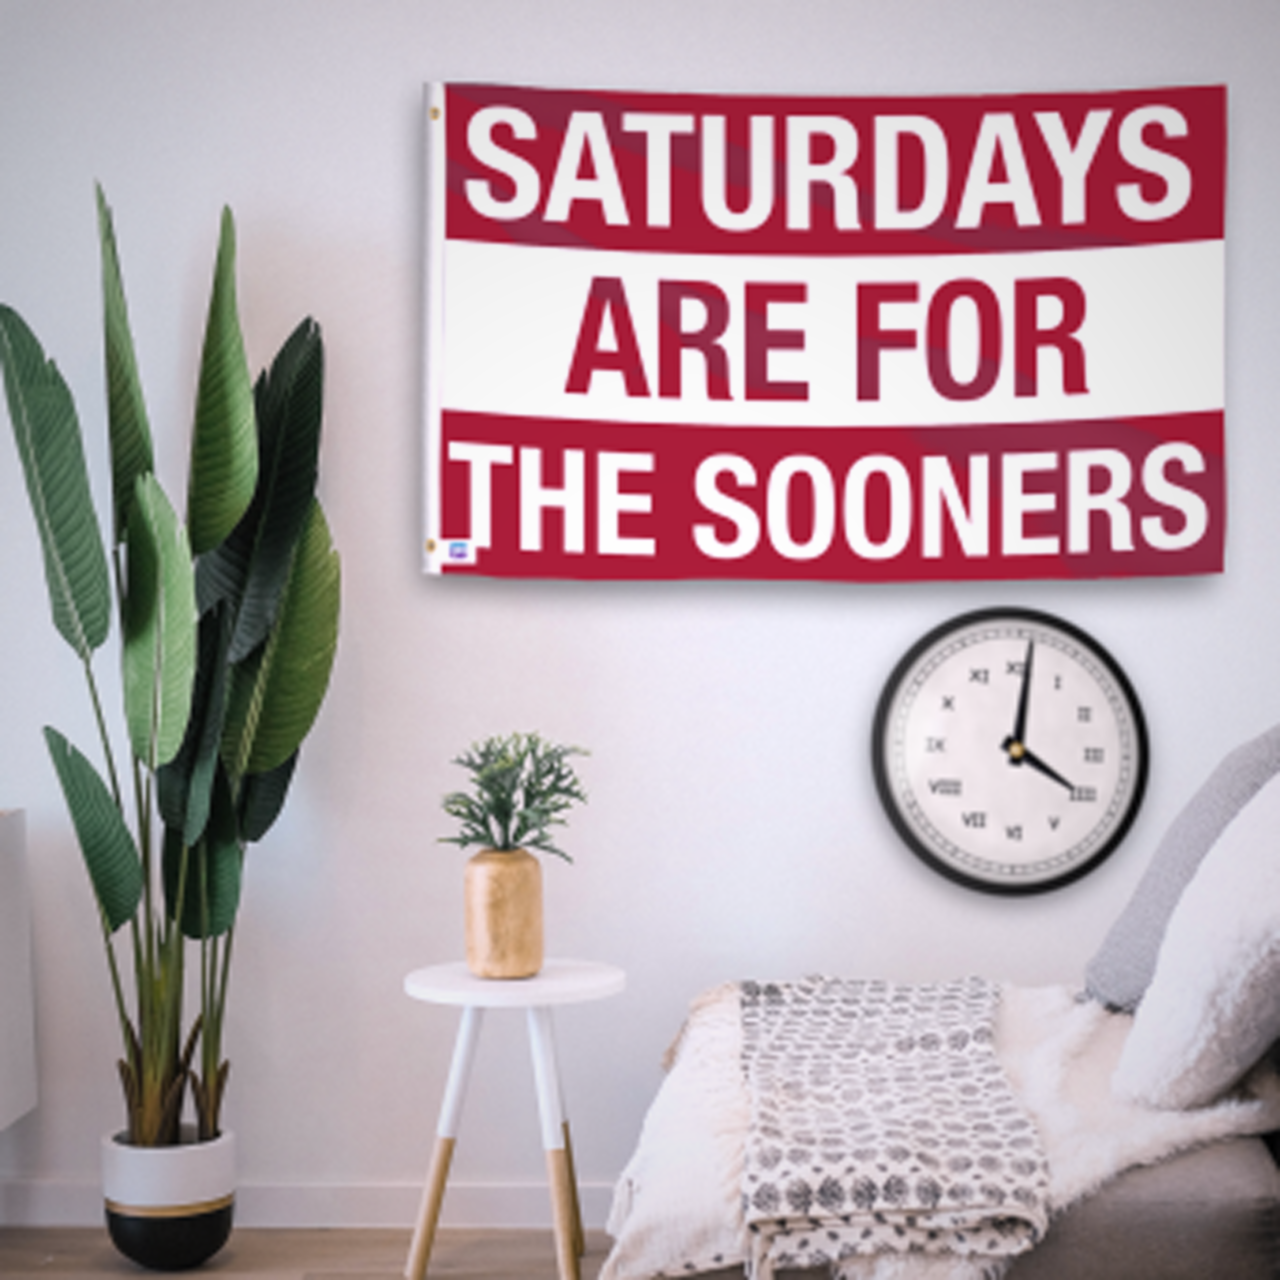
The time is h=4 m=1
